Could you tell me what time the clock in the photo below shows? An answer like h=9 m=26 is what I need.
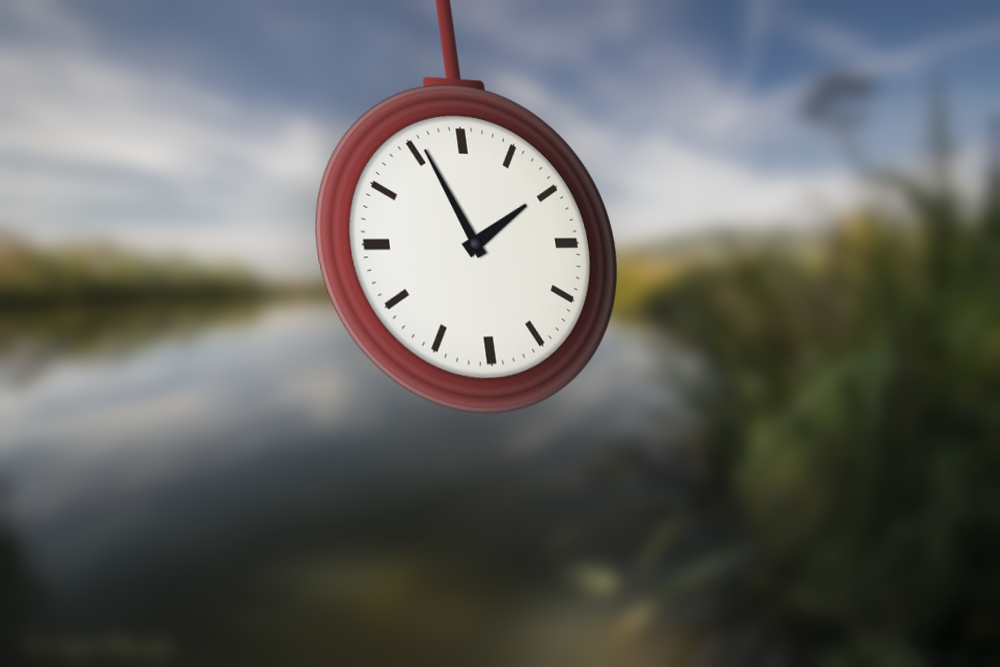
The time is h=1 m=56
